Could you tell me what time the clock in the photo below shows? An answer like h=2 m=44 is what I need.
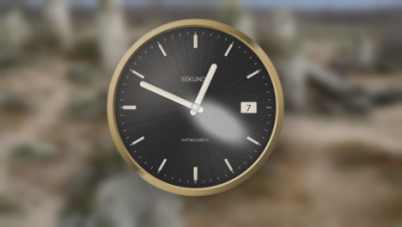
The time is h=12 m=49
